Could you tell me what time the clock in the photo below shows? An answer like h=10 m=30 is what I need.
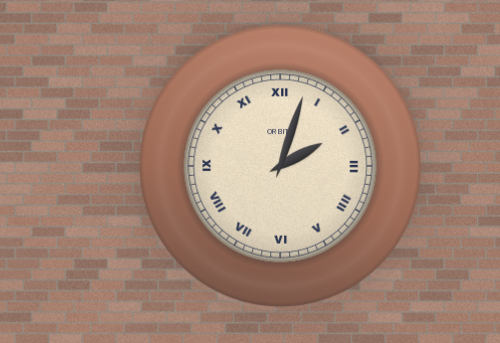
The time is h=2 m=3
